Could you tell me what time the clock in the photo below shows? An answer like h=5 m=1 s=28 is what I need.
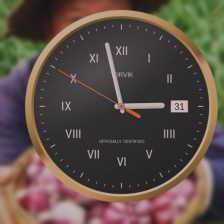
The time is h=2 m=57 s=50
